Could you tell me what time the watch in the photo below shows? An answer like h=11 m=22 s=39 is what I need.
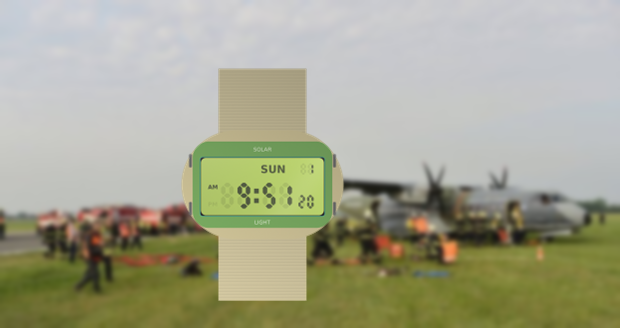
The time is h=9 m=51 s=20
